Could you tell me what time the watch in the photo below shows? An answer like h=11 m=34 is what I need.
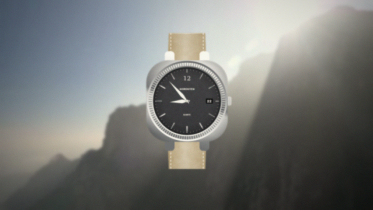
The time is h=8 m=53
